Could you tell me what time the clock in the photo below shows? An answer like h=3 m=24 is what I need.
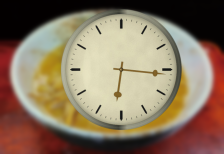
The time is h=6 m=16
